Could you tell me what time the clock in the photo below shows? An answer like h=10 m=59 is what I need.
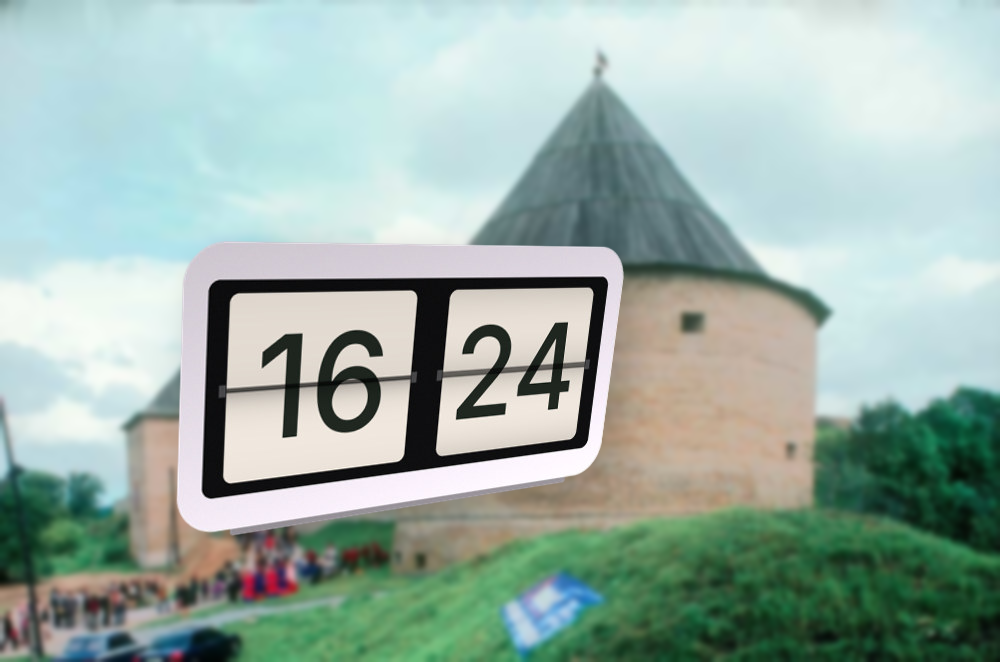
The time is h=16 m=24
